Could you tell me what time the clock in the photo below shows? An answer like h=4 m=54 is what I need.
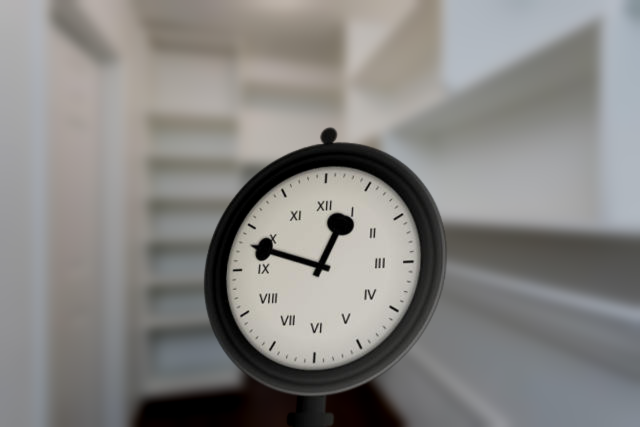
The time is h=12 m=48
